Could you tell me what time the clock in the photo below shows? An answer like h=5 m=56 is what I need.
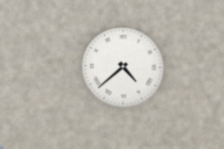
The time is h=4 m=38
